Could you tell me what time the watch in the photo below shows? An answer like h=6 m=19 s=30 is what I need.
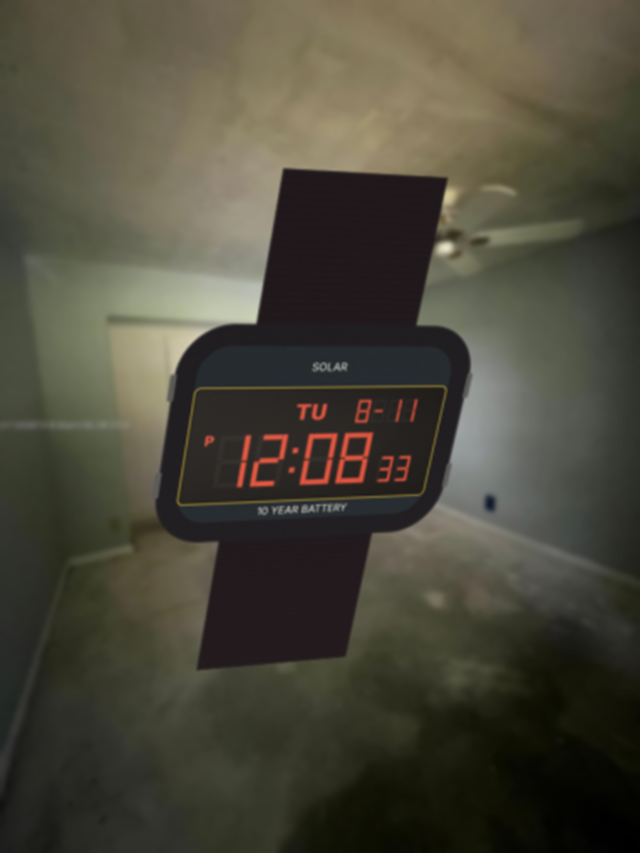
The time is h=12 m=8 s=33
